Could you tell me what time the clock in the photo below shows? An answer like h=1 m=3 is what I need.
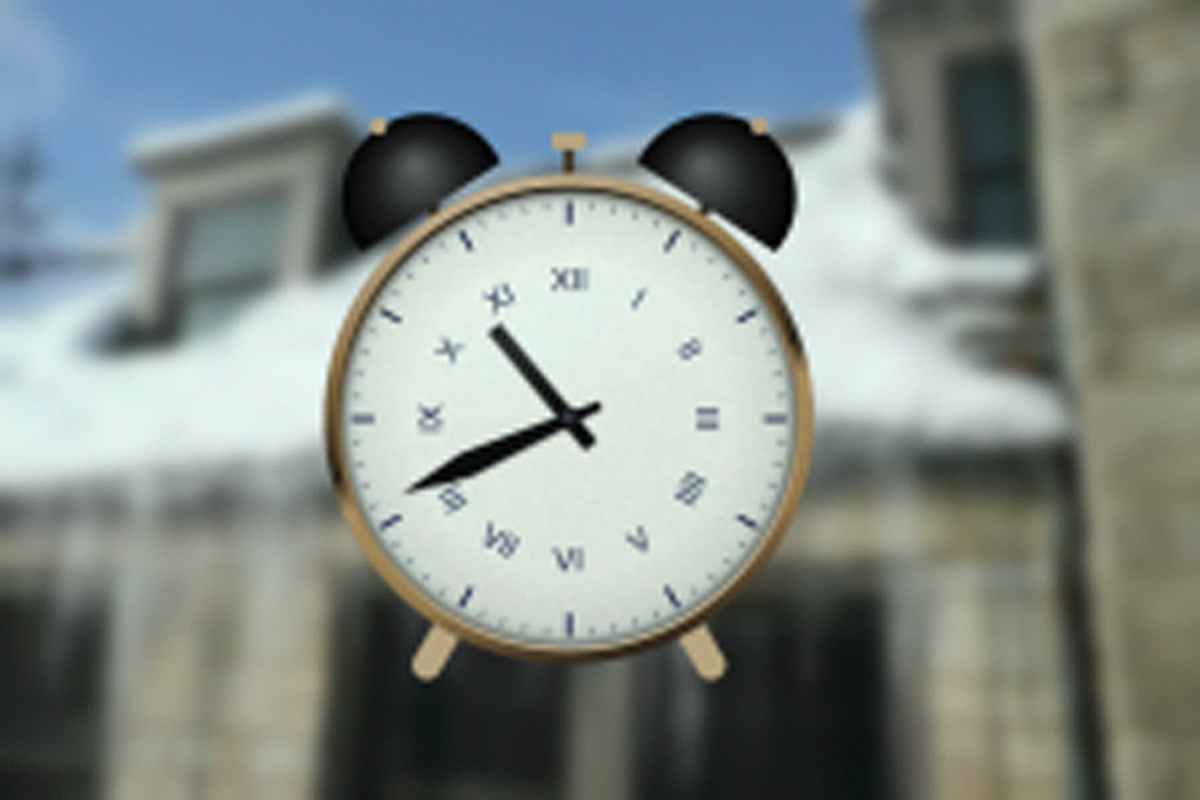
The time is h=10 m=41
